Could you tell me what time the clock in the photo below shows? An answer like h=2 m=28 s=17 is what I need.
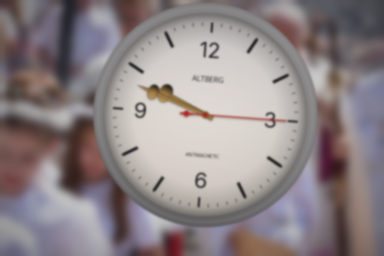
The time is h=9 m=48 s=15
